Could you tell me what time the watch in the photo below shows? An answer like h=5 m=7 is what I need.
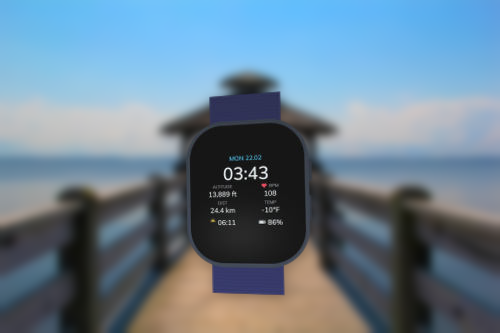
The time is h=3 m=43
